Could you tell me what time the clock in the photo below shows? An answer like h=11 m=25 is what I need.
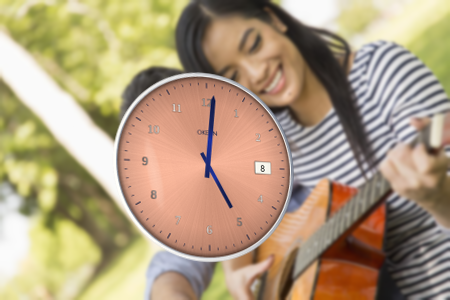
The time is h=5 m=1
